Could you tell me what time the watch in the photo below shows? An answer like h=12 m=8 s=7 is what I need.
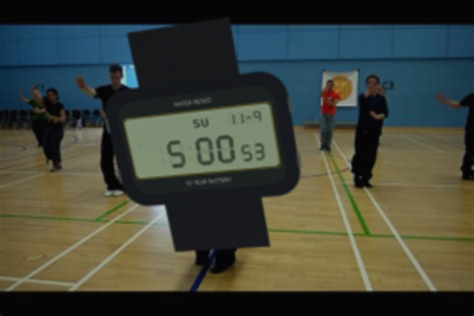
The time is h=5 m=0 s=53
